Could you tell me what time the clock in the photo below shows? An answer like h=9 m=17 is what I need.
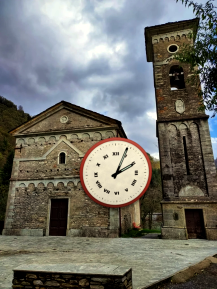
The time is h=2 m=4
